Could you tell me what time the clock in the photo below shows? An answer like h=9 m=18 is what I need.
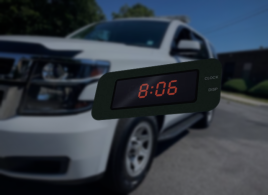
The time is h=8 m=6
